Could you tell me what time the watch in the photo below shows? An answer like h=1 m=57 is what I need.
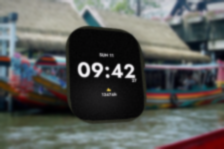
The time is h=9 m=42
